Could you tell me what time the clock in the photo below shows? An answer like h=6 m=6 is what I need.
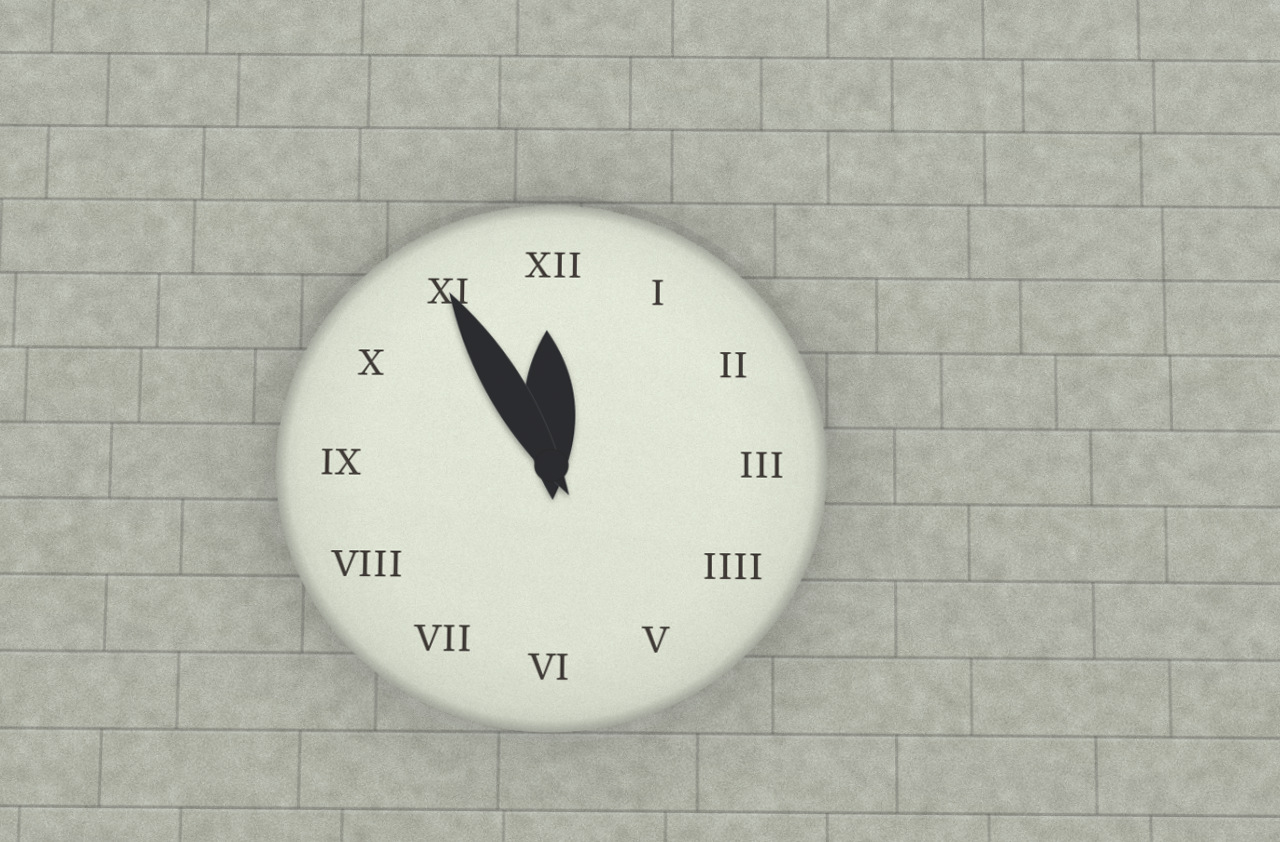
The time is h=11 m=55
